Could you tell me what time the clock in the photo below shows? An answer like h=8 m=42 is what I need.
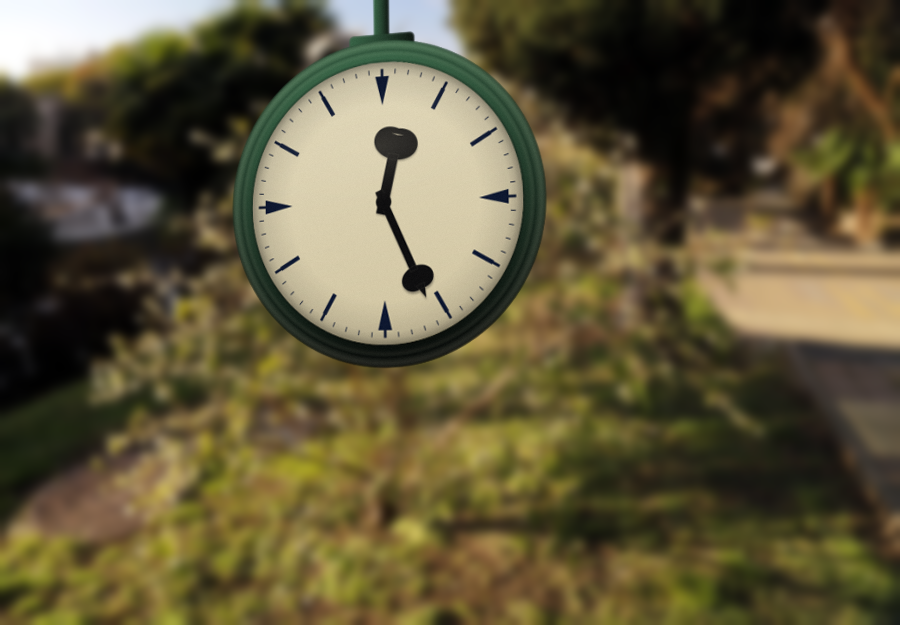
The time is h=12 m=26
